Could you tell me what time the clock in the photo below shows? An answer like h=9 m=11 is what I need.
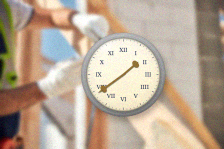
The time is h=1 m=39
